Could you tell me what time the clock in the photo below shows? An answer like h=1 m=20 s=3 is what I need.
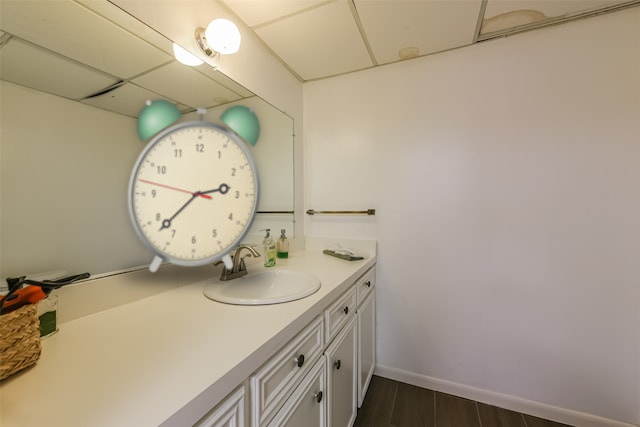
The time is h=2 m=37 s=47
